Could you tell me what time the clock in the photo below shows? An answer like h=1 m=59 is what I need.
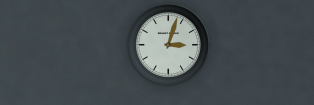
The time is h=3 m=3
